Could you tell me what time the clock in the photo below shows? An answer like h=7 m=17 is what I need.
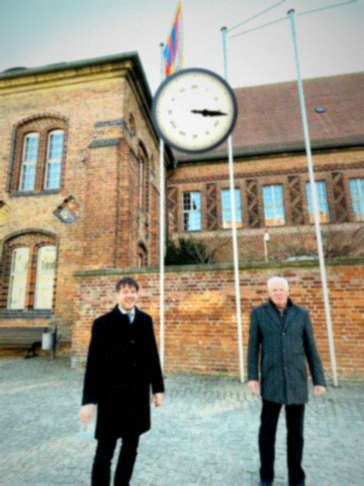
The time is h=3 m=16
